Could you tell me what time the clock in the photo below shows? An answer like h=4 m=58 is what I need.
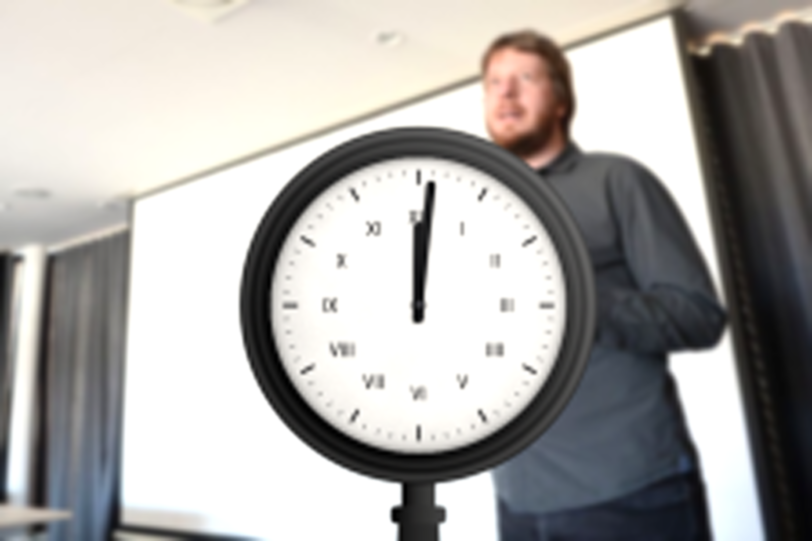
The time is h=12 m=1
